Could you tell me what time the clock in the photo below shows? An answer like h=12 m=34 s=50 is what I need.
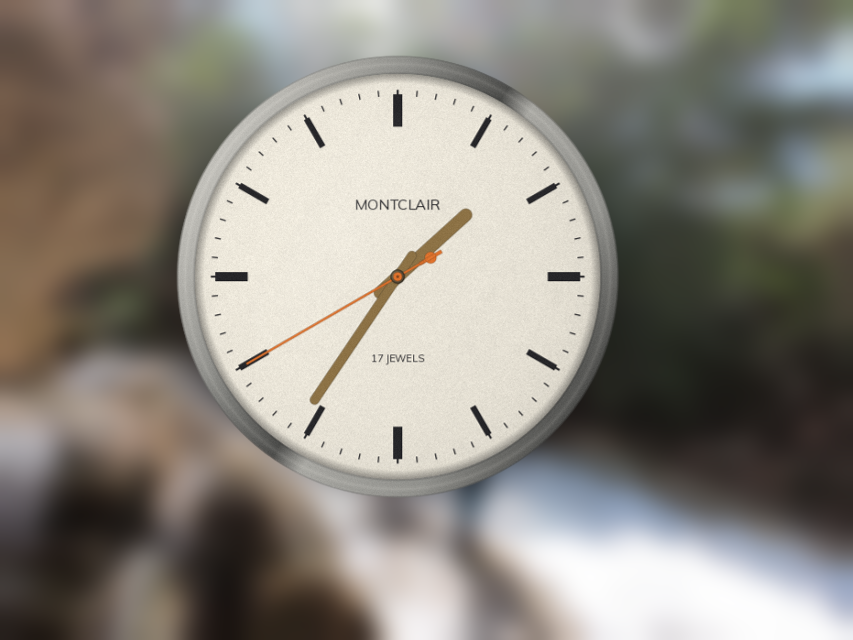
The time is h=1 m=35 s=40
